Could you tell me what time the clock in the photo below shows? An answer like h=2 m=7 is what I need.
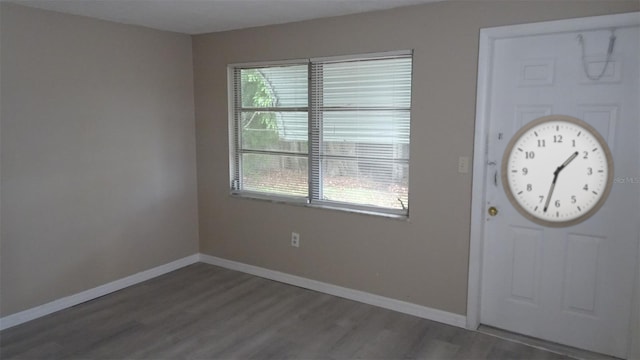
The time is h=1 m=33
